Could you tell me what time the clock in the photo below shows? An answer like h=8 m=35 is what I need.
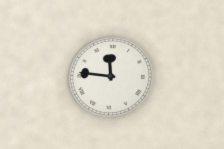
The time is h=11 m=46
